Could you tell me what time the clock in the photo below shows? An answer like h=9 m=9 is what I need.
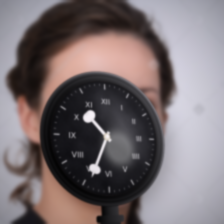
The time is h=10 m=34
